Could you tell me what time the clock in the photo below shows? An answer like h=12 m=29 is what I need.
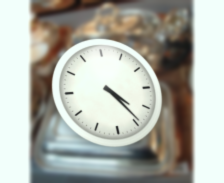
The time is h=4 m=24
